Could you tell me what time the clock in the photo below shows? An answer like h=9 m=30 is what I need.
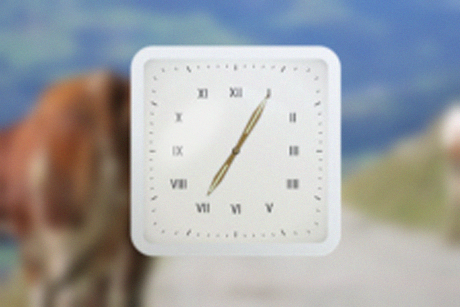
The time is h=7 m=5
